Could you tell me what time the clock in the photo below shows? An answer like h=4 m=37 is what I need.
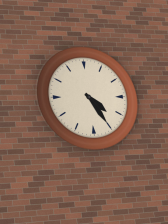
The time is h=4 m=25
